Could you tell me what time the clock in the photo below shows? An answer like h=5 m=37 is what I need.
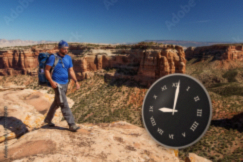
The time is h=9 m=1
